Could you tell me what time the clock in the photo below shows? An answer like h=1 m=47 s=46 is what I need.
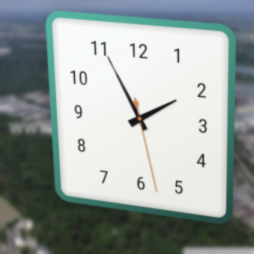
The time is h=1 m=55 s=28
